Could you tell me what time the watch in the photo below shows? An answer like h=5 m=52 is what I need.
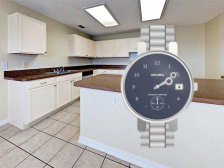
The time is h=2 m=9
